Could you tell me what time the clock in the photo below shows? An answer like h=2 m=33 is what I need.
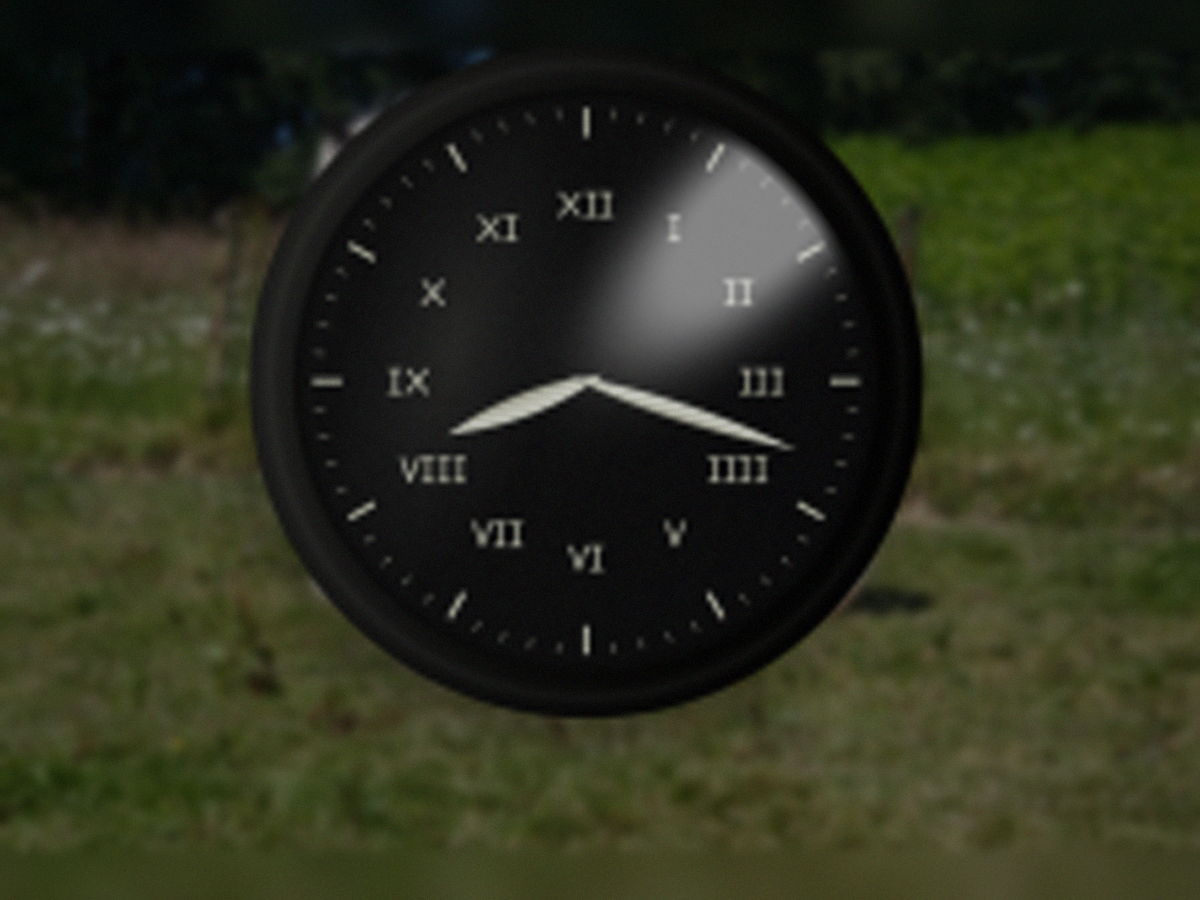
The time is h=8 m=18
